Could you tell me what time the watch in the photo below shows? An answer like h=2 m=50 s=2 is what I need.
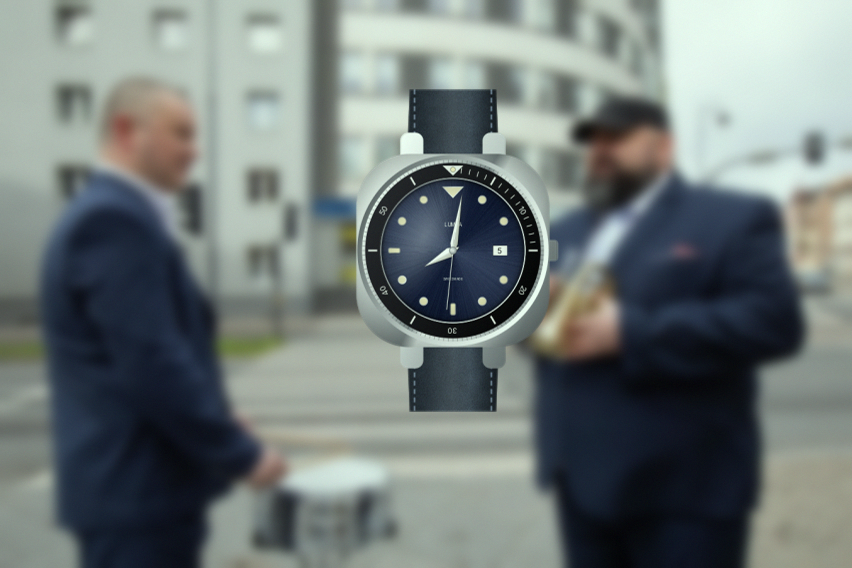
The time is h=8 m=1 s=31
